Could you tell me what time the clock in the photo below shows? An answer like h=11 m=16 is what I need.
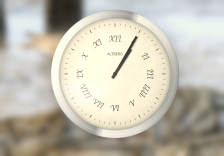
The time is h=1 m=5
